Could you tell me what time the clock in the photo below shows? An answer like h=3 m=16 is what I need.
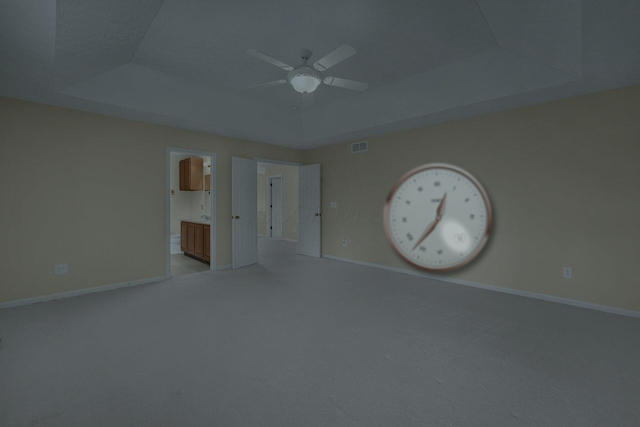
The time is h=12 m=37
